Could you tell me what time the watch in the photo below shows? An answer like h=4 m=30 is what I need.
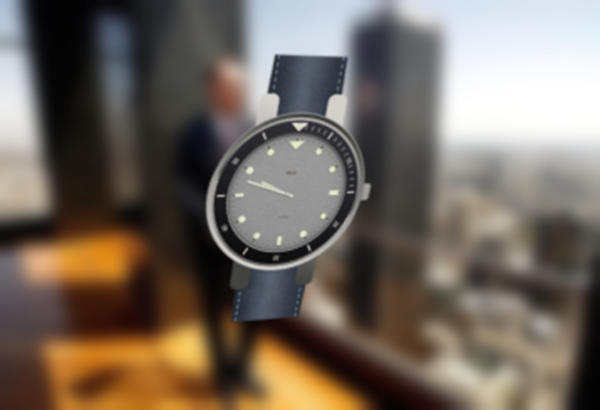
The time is h=9 m=48
